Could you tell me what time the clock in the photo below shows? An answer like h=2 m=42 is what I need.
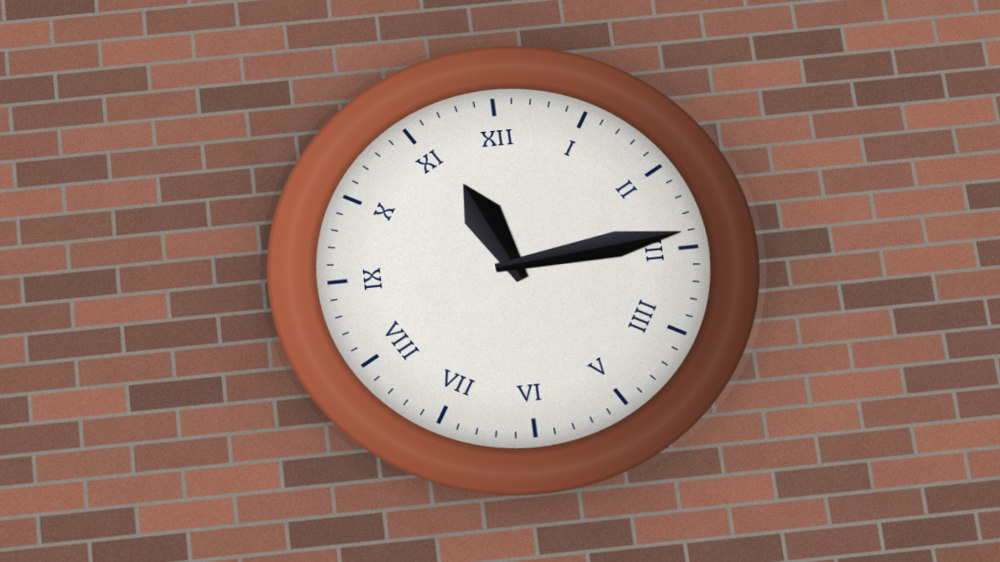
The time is h=11 m=14
